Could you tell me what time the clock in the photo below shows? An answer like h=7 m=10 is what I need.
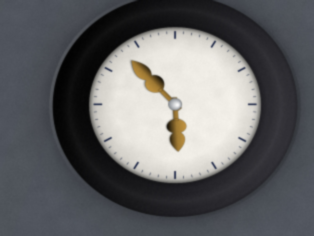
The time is h=5 m=53
